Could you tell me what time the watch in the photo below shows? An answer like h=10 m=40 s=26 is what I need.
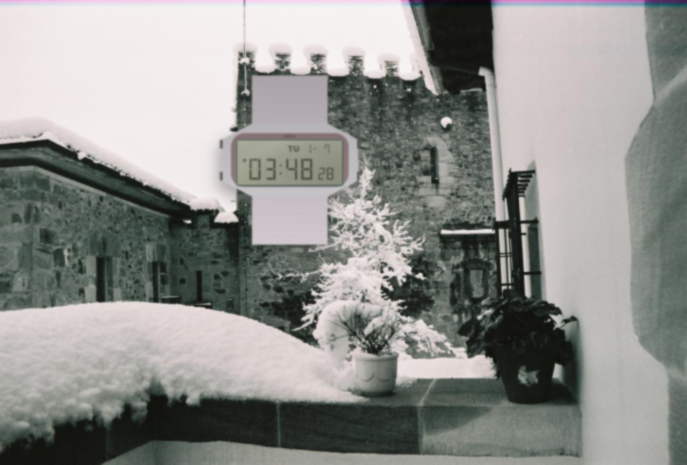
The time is h=3 m=48 s=28
